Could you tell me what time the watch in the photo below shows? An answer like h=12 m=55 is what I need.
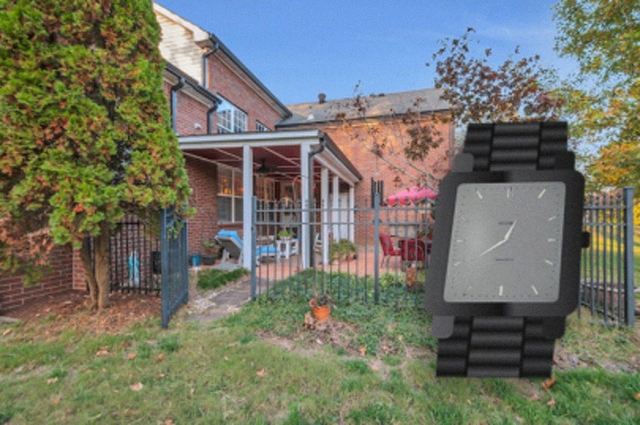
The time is h=12 m=39
